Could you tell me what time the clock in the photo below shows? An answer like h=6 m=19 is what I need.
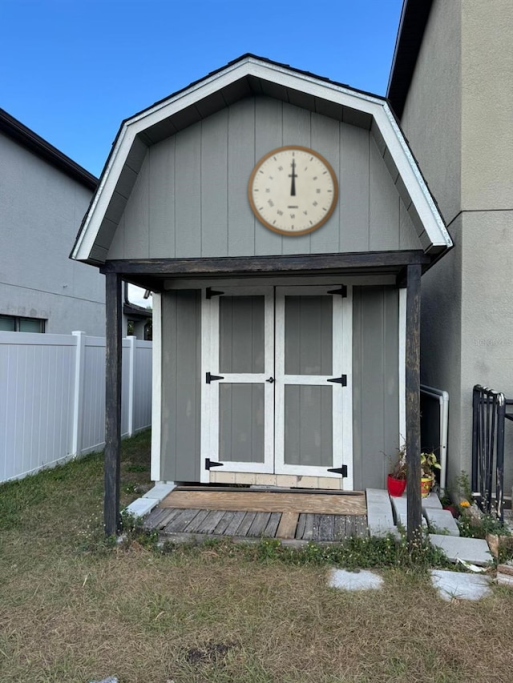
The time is h=12 m=0
